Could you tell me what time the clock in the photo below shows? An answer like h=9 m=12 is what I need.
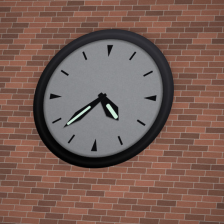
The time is h=4 m=38
